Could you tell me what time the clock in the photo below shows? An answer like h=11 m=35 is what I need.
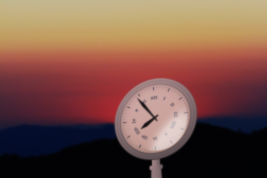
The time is h=7 m=54
